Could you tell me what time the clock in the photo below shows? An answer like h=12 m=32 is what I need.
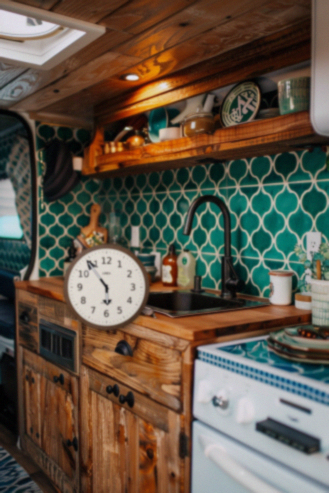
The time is h=5 m=54
